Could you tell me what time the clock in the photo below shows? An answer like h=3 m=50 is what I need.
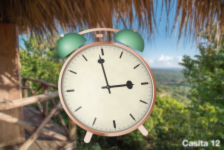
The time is h=2 m=59
